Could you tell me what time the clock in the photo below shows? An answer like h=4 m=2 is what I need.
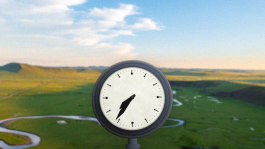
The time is h=7 m=36
